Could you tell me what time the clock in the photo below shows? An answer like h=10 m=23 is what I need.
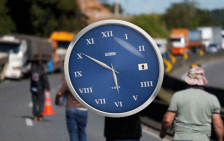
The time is h=5 m=51
